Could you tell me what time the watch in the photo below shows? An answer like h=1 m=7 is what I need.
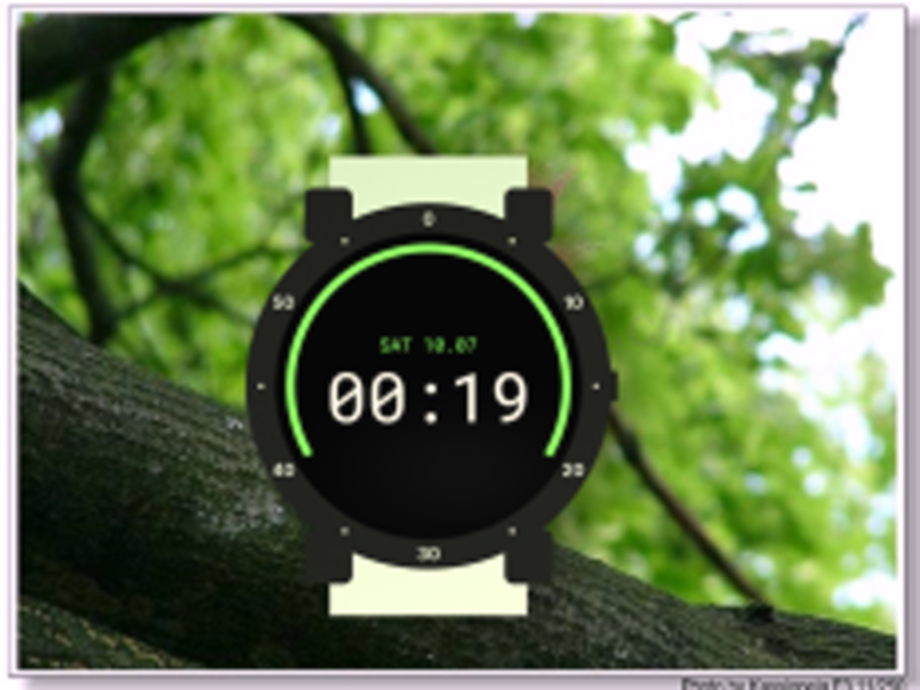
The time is h=0 m=19
